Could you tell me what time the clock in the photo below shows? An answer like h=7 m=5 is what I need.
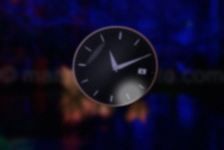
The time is h=11 m=10
